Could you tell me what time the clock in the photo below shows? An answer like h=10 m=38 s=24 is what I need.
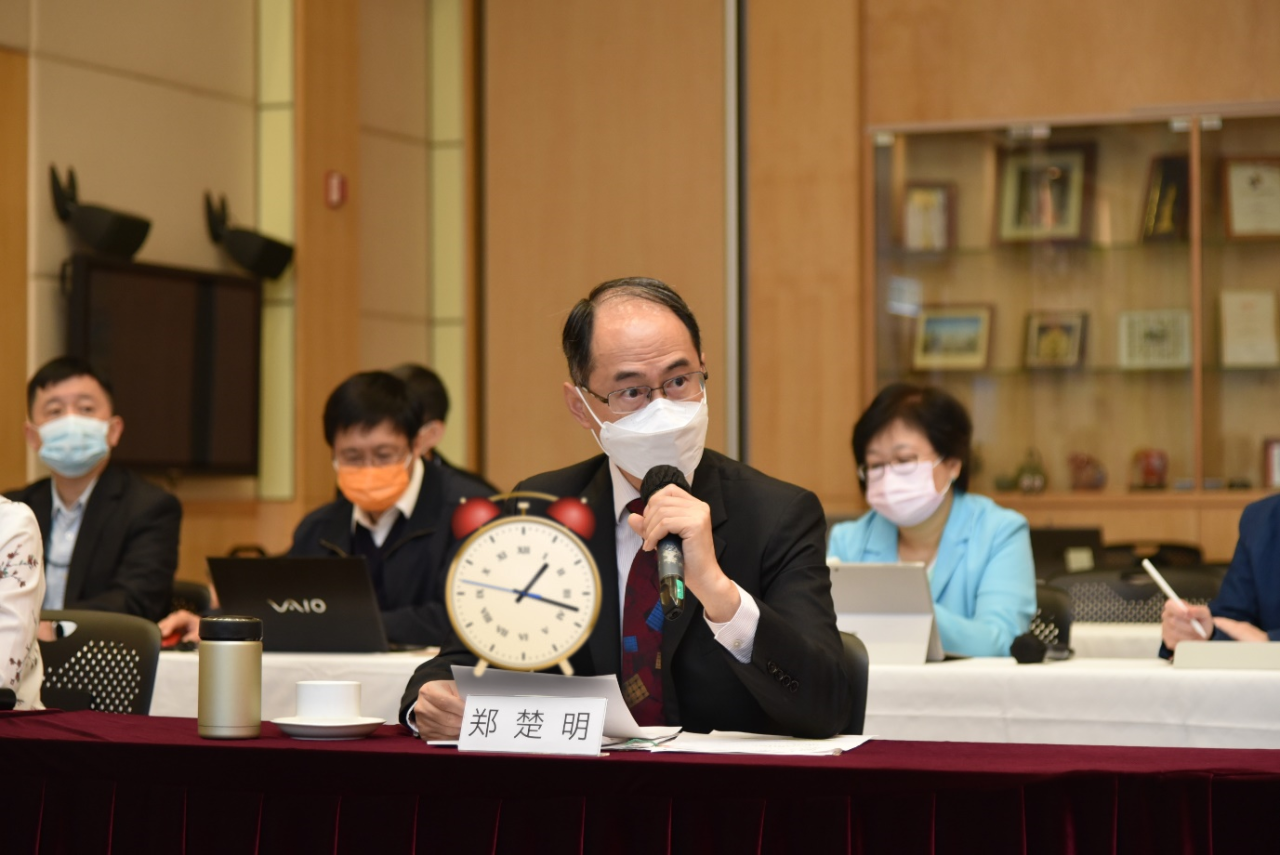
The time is h=1 m=17 s=47
